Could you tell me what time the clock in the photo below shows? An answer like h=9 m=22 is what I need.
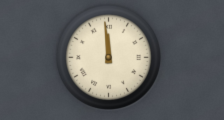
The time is h=11 m=59
